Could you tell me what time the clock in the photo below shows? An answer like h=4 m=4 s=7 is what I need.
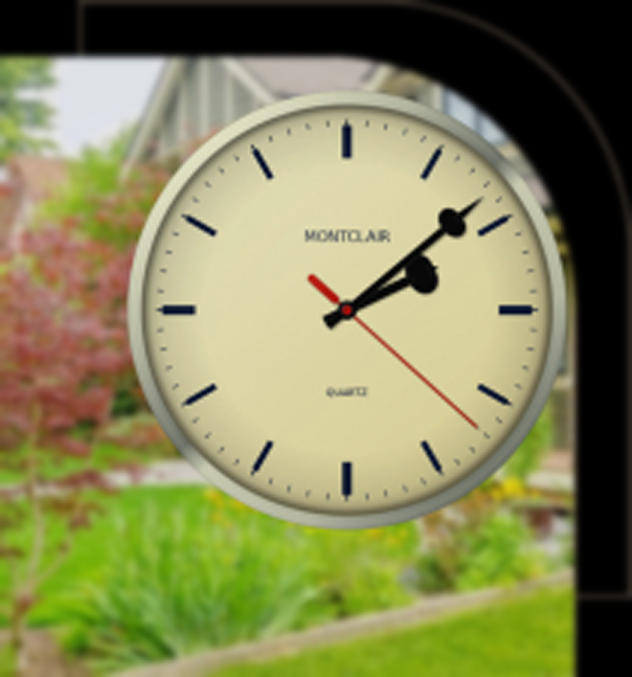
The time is h=2 m=8 s=22
